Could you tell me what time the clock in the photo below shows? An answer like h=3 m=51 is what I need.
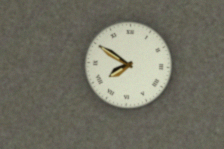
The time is h=7 m=50
